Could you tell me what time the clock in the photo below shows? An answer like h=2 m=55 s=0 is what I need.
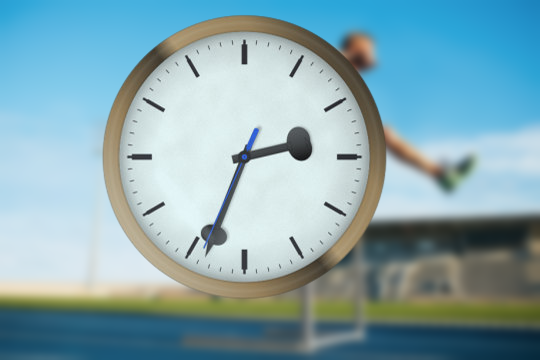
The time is h=2 m=33 s=34
